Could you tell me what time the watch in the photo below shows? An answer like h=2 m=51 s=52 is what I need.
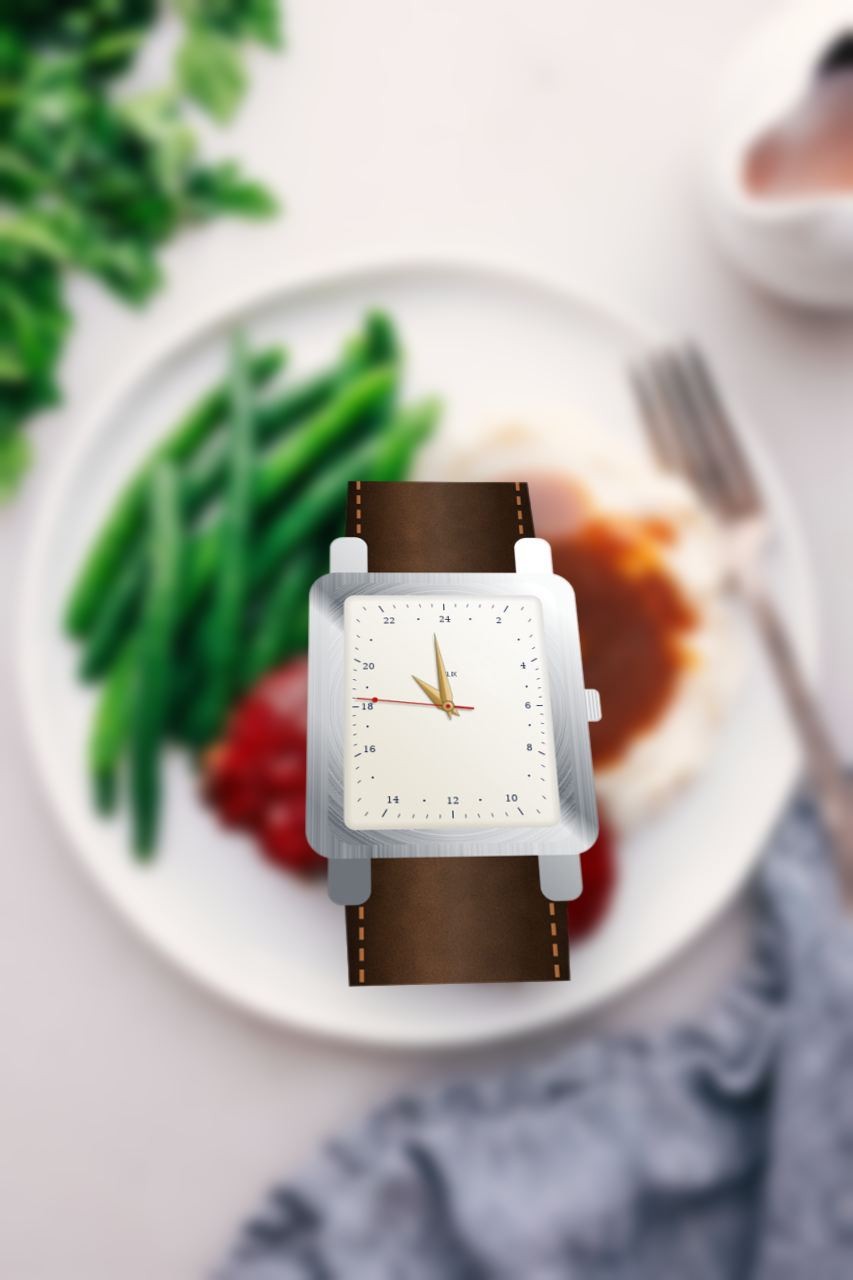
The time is h=20 m=58 s=46
